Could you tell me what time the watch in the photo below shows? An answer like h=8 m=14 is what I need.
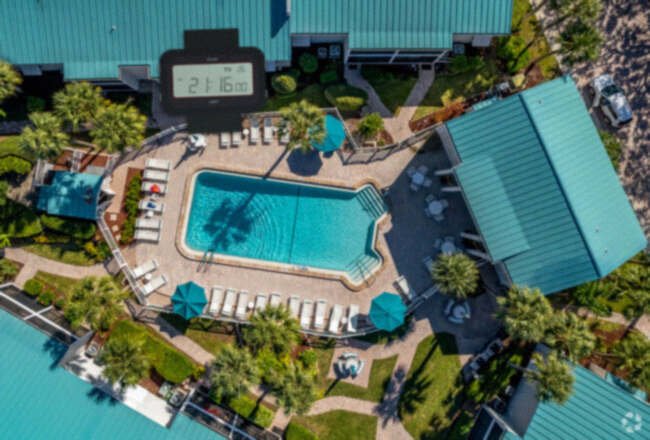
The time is h=21 m=16
